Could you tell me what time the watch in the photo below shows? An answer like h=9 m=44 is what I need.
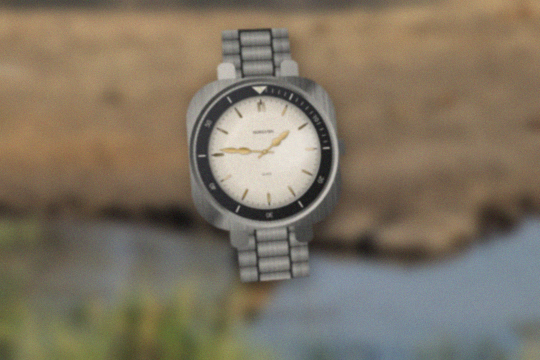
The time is h=1 m=46
